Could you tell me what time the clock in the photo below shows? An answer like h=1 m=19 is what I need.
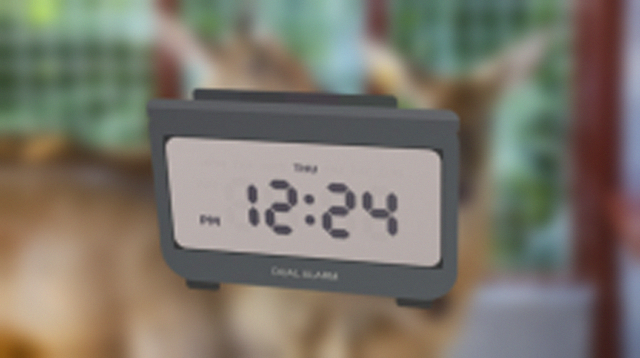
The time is h=12 m=24
